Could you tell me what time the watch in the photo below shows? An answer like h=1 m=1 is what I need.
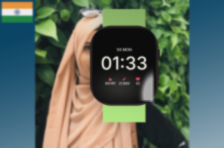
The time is h=1 m=33
